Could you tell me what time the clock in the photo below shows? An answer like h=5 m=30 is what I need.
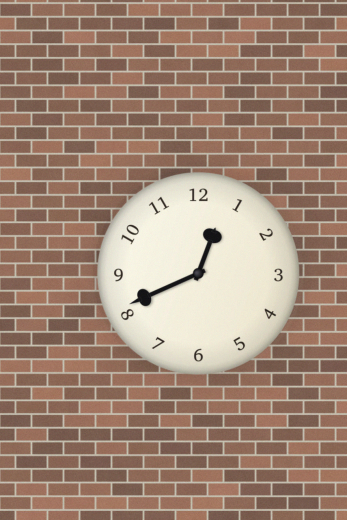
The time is h=12 m=41
